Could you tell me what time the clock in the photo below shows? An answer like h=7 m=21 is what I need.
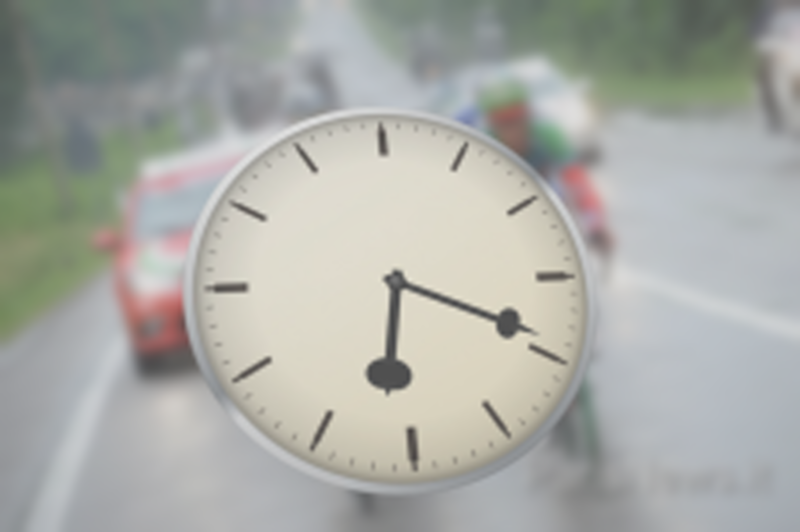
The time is h=6 m=19
